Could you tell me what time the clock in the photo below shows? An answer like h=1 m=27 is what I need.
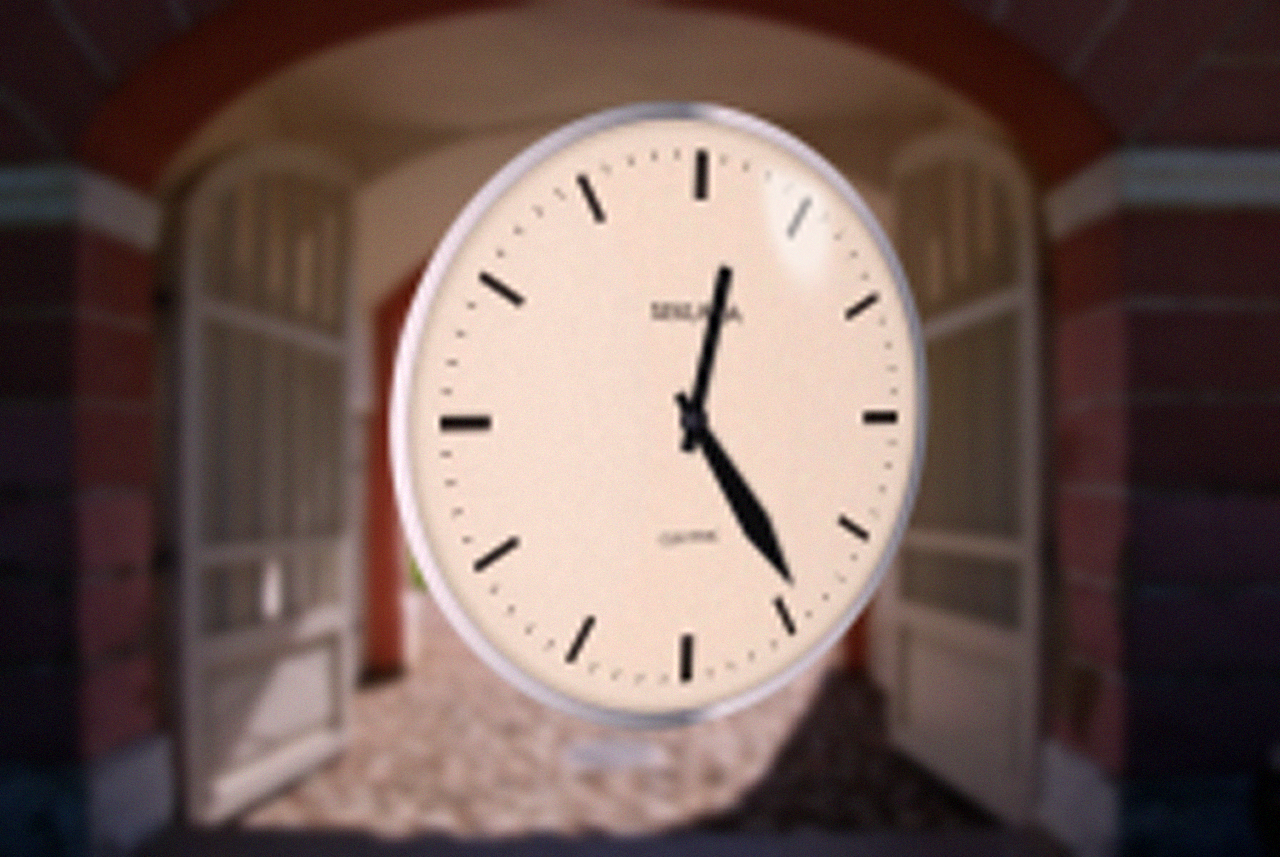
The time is h=12 m=24
